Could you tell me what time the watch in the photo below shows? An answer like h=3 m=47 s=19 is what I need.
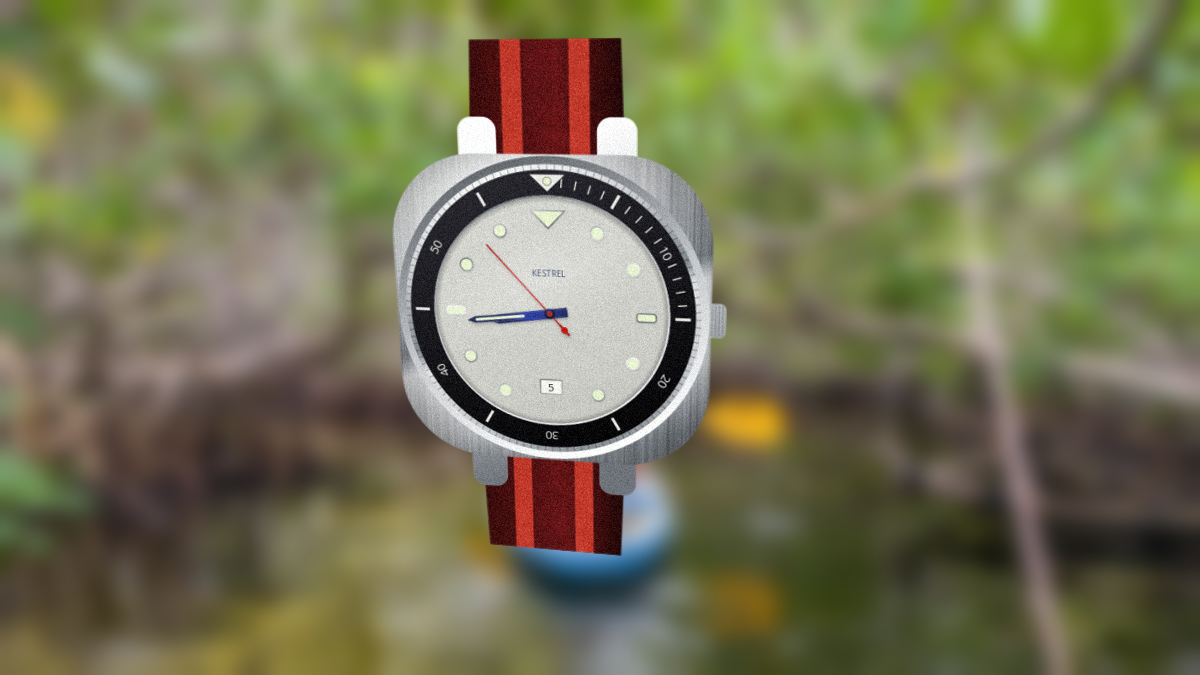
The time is h=8 m=43 s=53
